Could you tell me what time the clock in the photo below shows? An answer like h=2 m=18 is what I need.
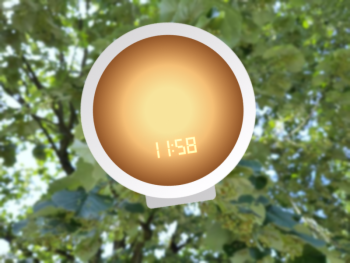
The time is h=11 m=58
